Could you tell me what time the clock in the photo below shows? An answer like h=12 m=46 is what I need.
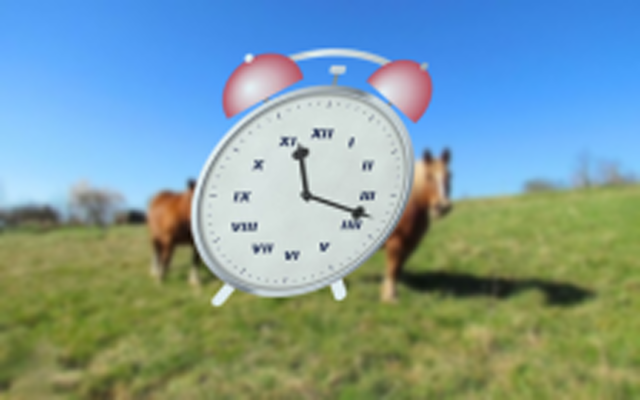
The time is h=11 m=18
